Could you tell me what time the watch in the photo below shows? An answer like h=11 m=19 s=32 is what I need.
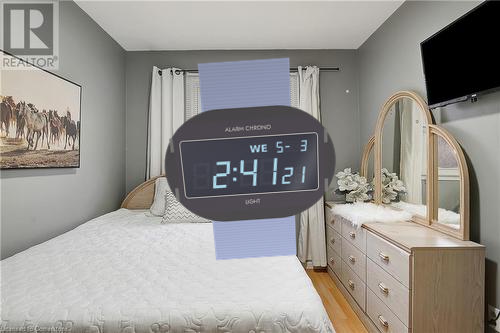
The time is h=2 m=41 s=21
